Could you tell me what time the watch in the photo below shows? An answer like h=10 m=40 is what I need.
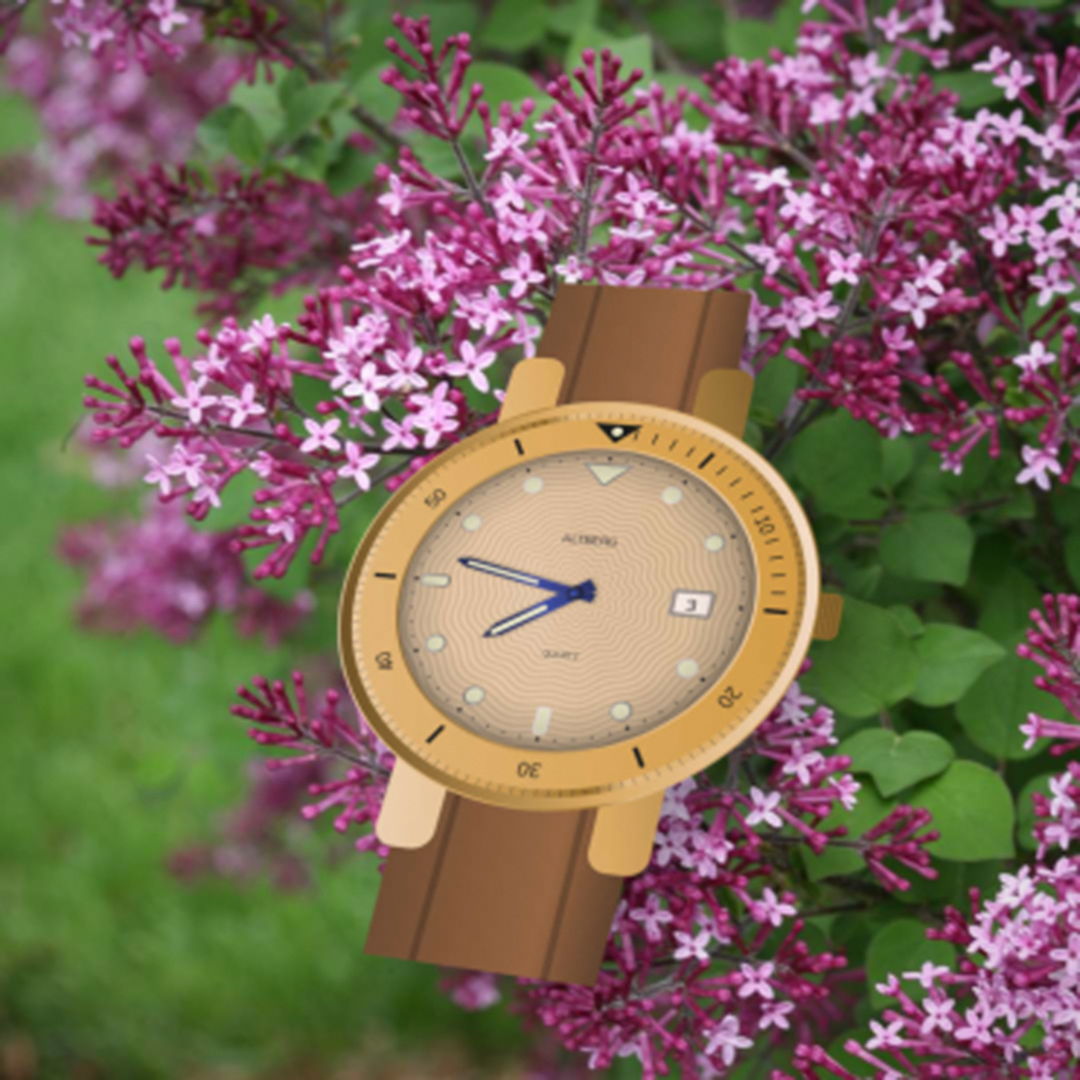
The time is h=7 m=47
